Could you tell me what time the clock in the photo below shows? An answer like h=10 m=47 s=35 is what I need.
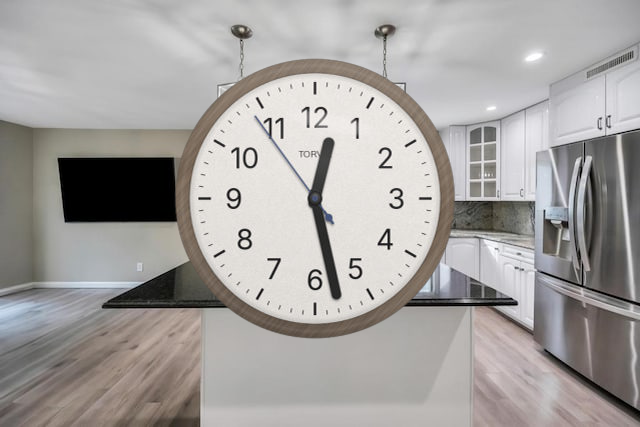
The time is h=12 m=27 s=54
